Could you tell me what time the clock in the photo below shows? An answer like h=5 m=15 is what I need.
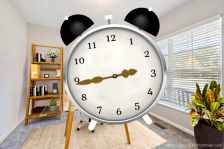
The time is h=2 m=44
